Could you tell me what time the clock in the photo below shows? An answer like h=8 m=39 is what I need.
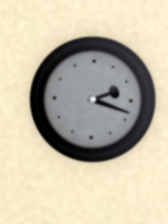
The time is h=2 m=18
